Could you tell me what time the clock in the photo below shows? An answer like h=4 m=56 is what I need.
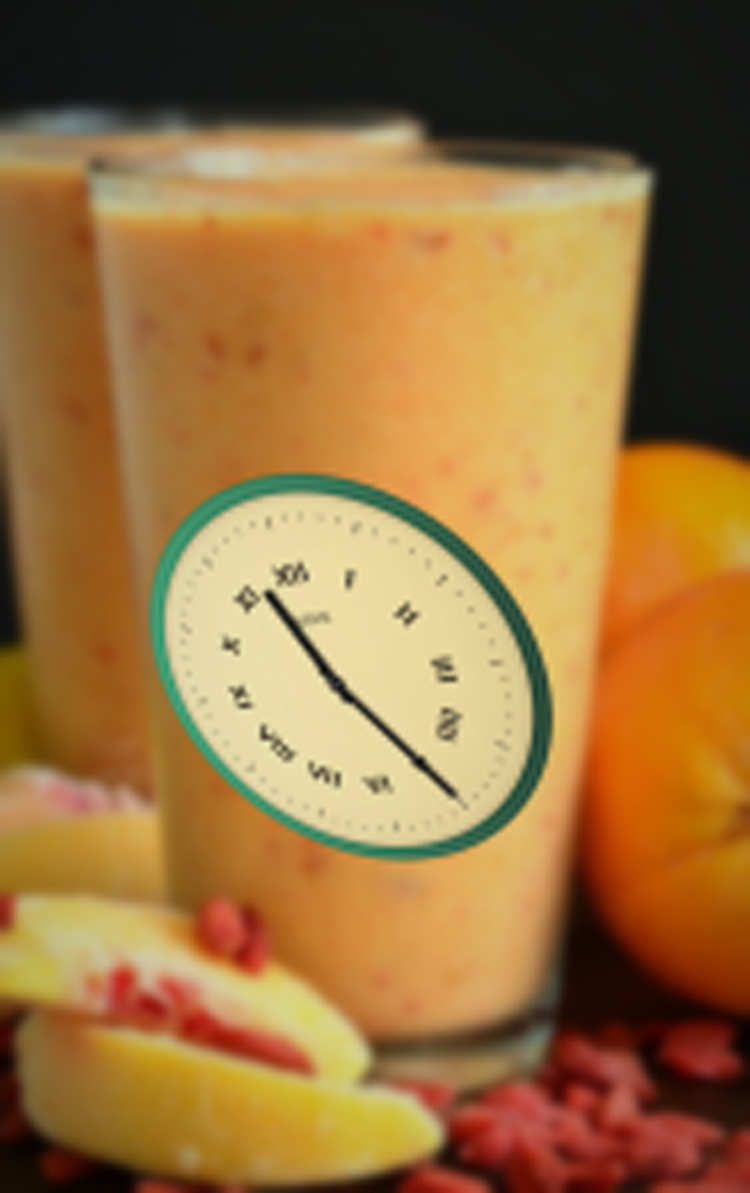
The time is h=11 m=25
